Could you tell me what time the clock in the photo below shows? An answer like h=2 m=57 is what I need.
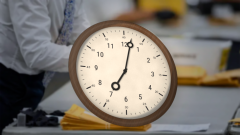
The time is h=7 m=2
